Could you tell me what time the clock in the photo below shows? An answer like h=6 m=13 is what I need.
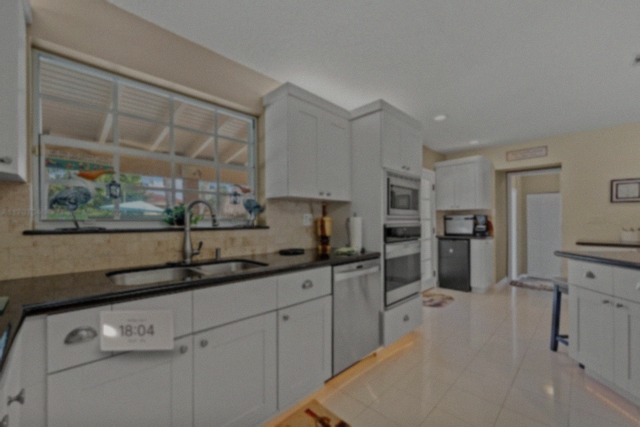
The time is h=18 m=4
